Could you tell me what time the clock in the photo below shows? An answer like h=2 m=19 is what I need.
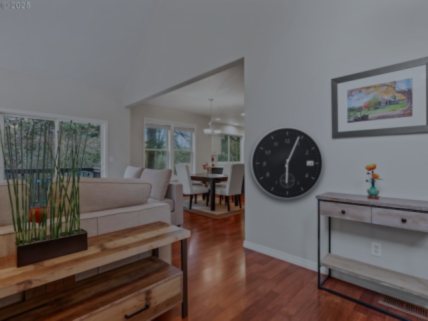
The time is h=6 m=4
